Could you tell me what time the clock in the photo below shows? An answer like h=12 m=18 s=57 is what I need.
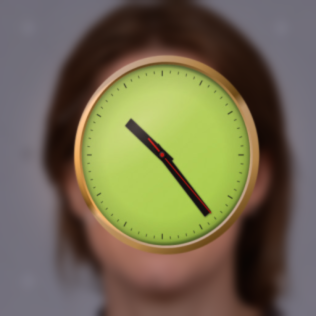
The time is h=10 m=23 s=23
